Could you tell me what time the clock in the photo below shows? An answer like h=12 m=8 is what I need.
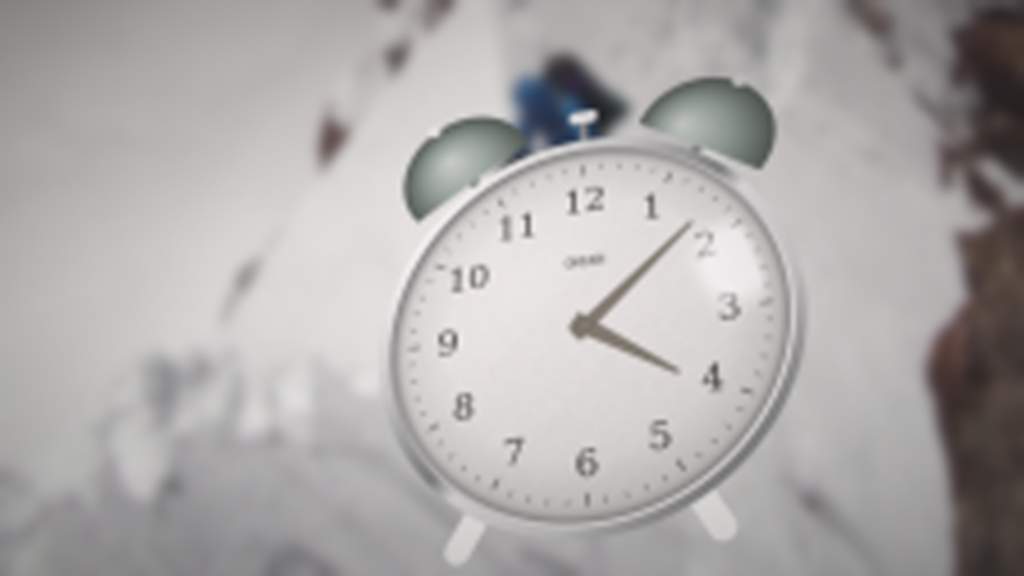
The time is h=4 m=8
